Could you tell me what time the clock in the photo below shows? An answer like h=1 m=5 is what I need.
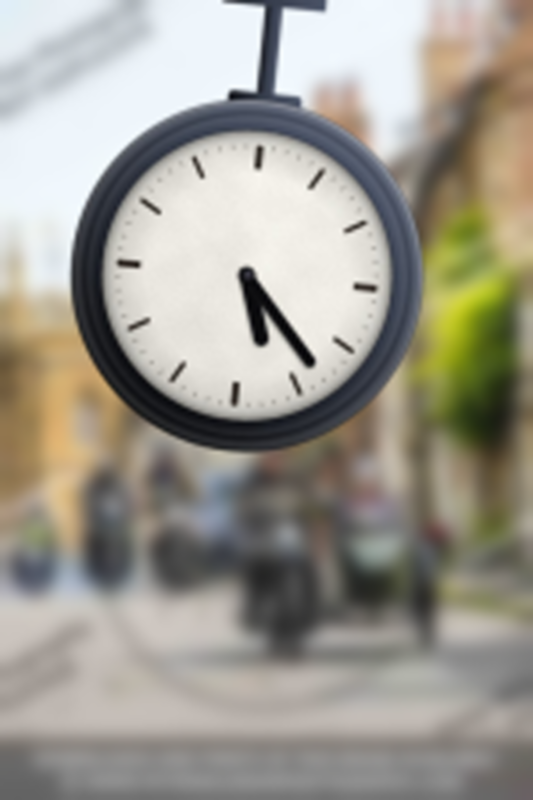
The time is h=5 m=23
